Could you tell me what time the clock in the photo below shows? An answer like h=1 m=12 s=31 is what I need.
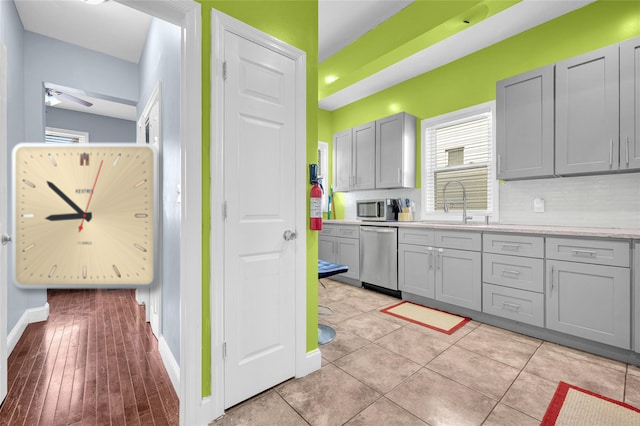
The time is h=8 m=52 s=3
